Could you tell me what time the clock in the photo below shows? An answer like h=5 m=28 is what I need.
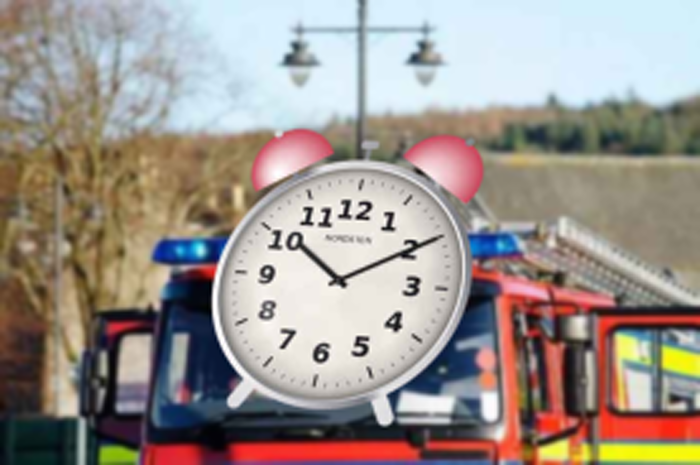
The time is h=10 m=10
